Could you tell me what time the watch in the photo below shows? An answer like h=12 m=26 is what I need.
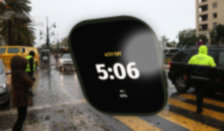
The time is h=5 m=6
